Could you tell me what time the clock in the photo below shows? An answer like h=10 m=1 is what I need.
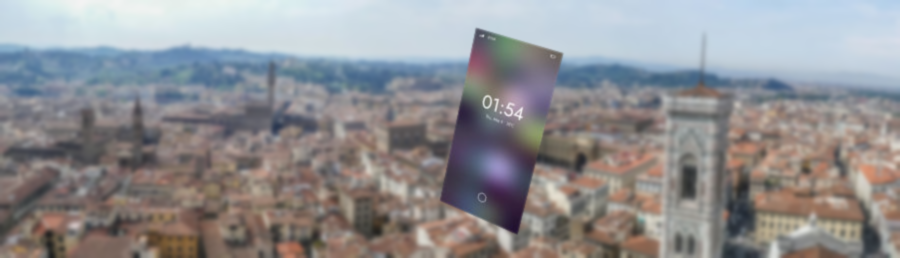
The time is h=1 m=54
